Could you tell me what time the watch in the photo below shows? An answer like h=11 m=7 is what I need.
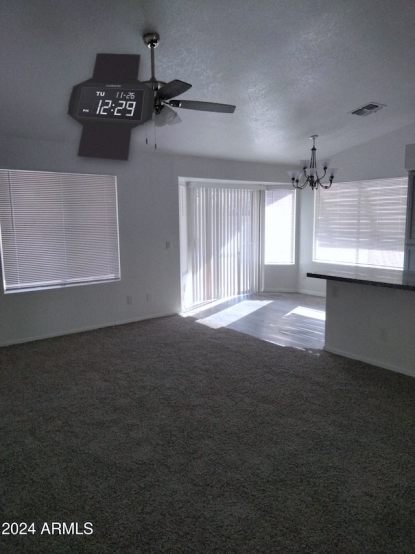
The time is h=12 m=29
